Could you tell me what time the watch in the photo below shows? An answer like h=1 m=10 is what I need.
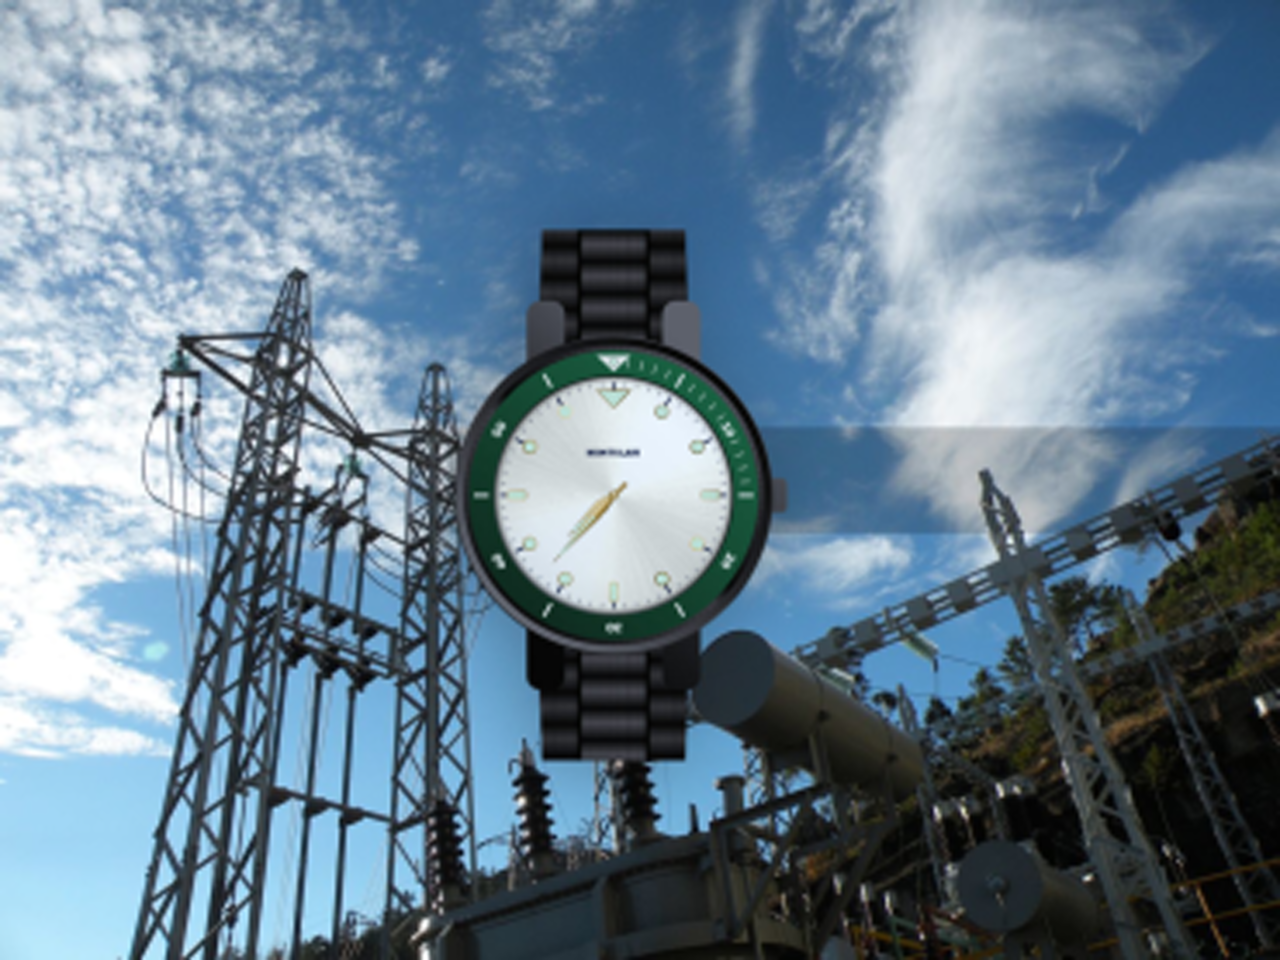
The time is h=7 m=37
